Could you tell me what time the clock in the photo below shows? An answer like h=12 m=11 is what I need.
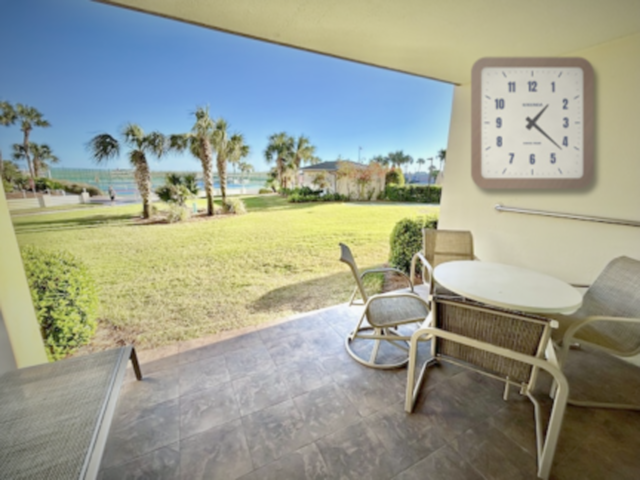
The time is h=1 m=22
